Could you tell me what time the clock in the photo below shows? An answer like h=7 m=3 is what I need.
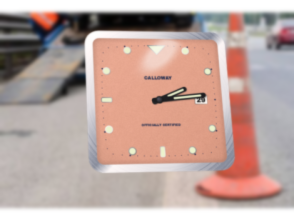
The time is h=2 m=14
